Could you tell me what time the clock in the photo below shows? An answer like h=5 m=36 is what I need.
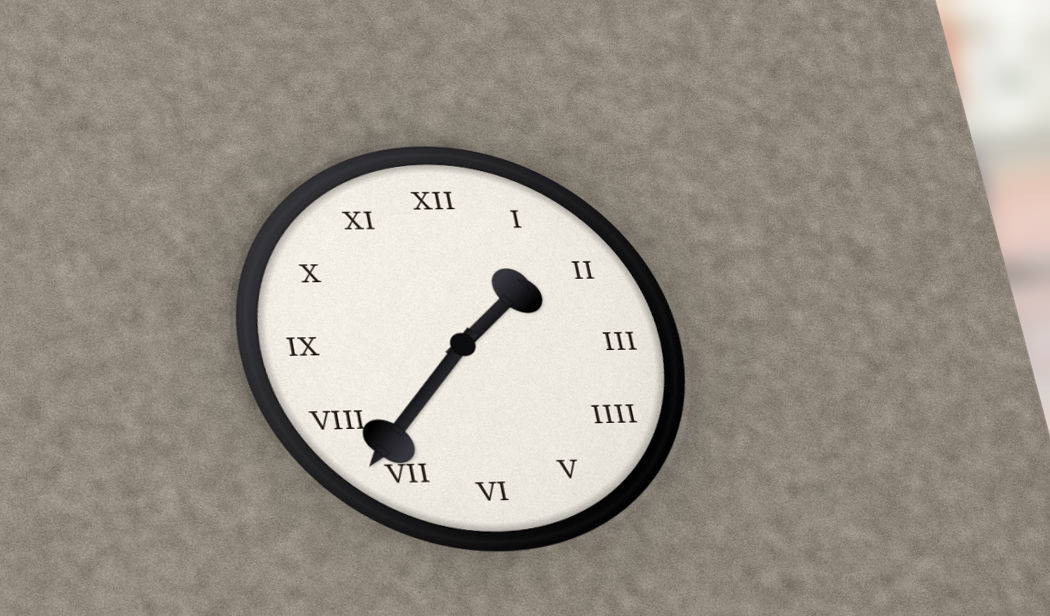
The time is h=1 m=37
